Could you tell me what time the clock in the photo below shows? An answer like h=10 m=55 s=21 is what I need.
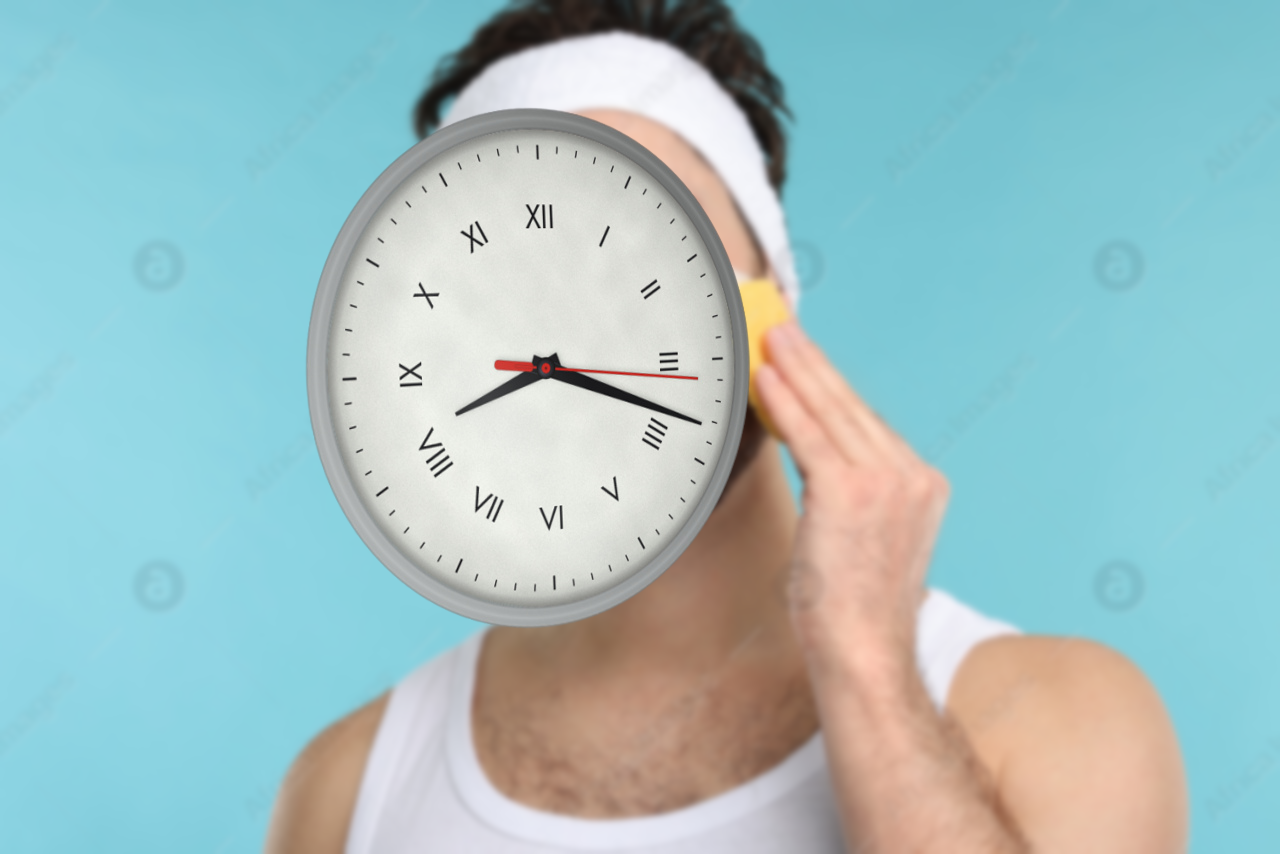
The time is h=8 m=18 s=16
